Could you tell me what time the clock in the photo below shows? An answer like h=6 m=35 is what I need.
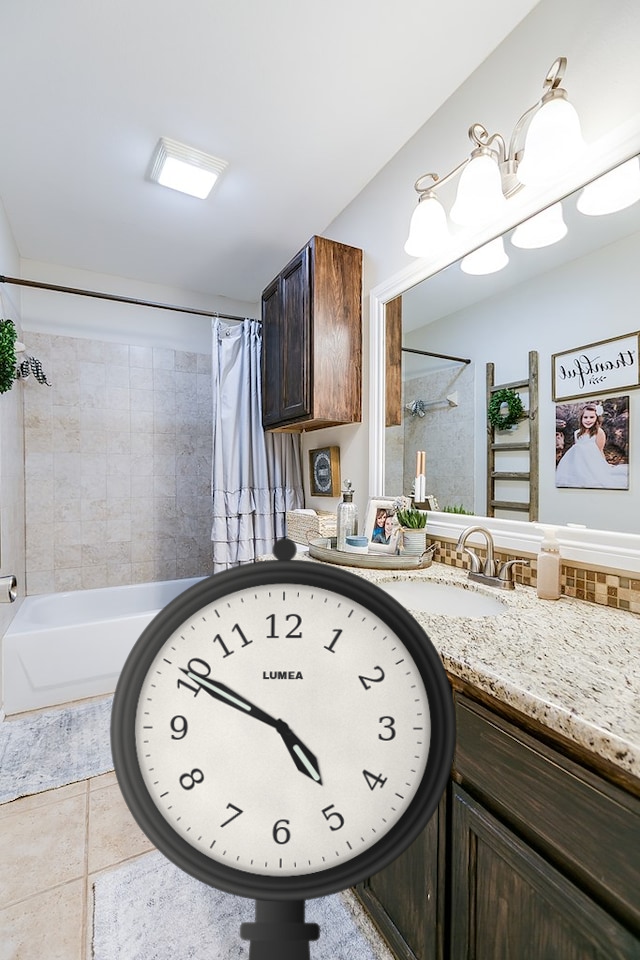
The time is h=4 m=50
